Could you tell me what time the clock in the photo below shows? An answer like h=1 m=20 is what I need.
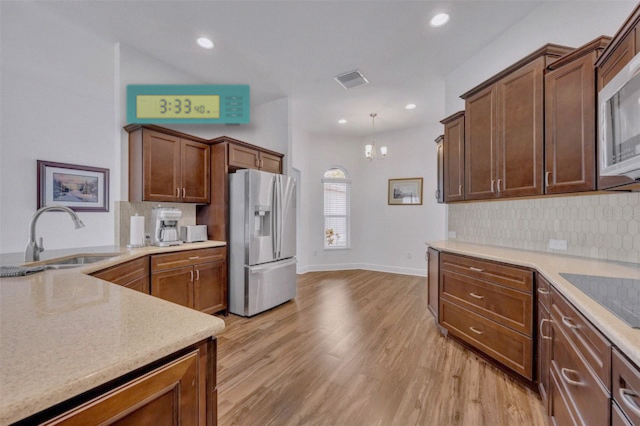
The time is h=3 m=33
